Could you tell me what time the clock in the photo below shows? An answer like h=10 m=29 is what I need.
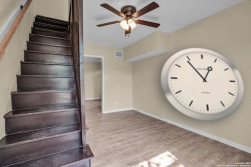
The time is h=12 m=54
